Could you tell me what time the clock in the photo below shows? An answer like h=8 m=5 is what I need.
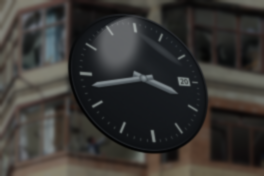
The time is h=3 m=43
